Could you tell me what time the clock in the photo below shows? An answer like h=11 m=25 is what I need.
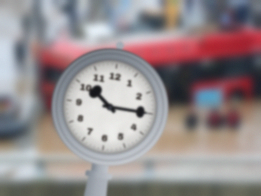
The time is h=10 m=15
